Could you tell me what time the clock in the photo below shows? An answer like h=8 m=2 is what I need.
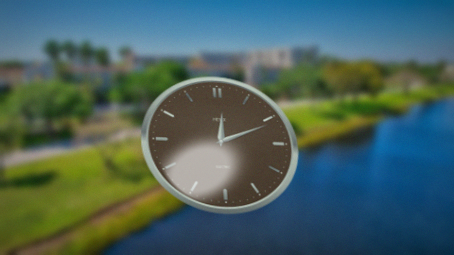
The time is h=12 m=11
